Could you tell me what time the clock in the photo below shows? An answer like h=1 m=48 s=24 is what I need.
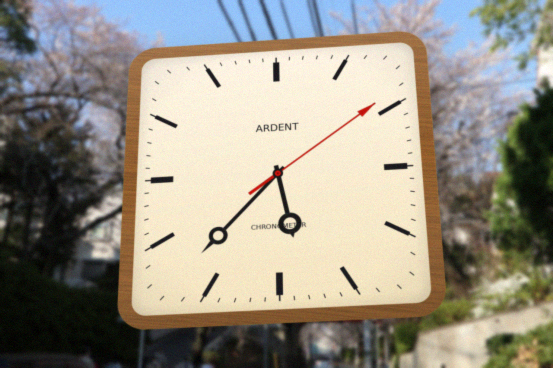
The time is h=5 m=37 s=9
